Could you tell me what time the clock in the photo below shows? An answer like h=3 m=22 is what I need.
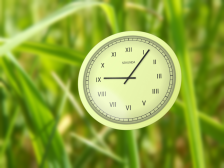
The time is h=9 m=6
